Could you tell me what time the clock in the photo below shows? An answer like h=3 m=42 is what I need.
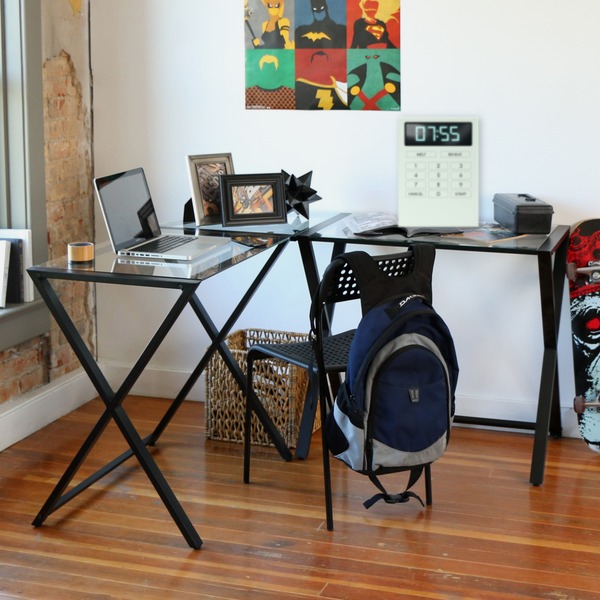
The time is h=7 m=55
